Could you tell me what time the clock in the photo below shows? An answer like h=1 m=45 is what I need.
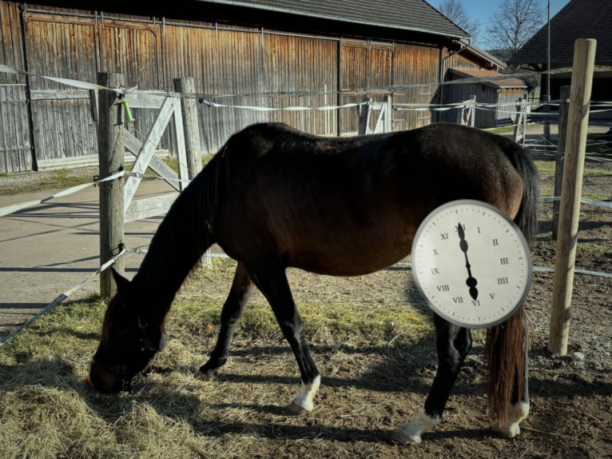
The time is h=6 m=0
